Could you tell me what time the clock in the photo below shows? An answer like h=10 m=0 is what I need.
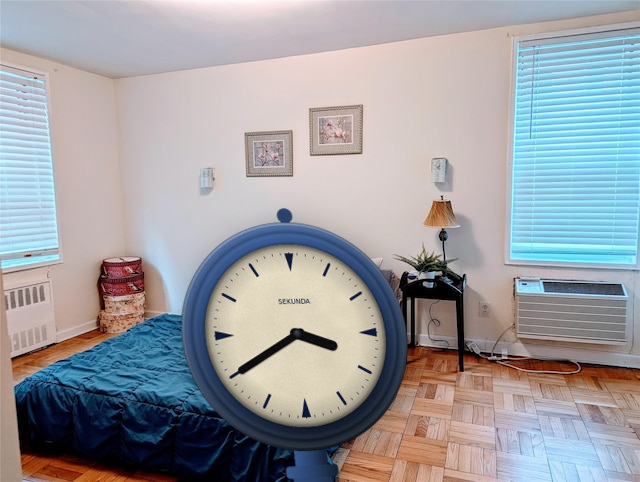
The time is h=3 m=40
